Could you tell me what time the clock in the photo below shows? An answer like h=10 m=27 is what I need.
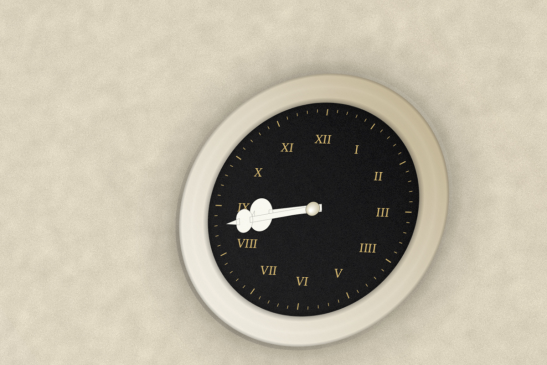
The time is h=8 m=43
